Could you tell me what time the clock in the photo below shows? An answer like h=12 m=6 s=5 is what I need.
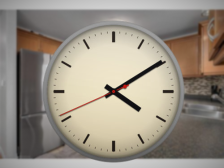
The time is h=4 m=9 s=41
